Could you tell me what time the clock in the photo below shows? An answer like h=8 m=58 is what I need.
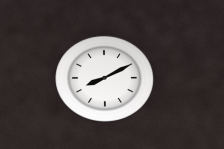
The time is h=8 m=10
